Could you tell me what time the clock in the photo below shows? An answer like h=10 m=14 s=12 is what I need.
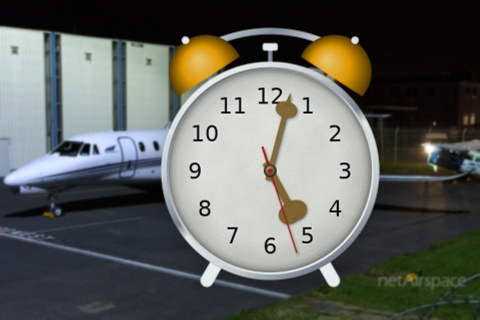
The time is h=5 m=2 s=27
